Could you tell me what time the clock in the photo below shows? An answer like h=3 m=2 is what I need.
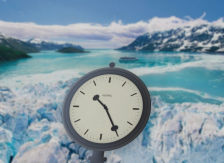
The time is h=10 m=25
